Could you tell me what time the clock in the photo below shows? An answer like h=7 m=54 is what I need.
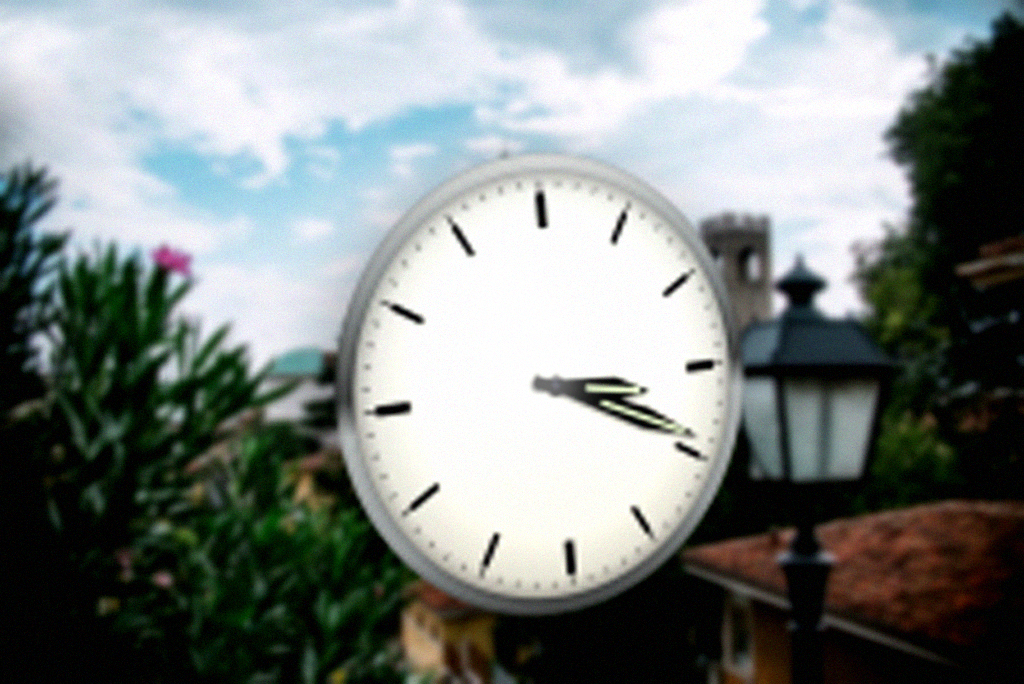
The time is h=3 m=19
